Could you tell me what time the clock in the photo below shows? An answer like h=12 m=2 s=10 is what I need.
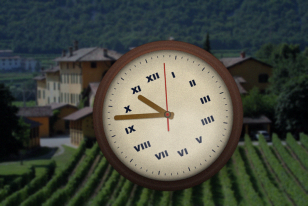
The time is h=10 m=48 s=3
